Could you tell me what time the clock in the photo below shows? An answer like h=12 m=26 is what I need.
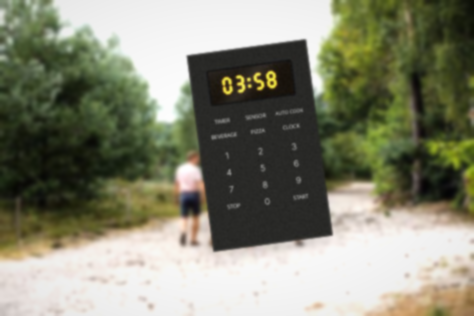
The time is h=3 m=58
